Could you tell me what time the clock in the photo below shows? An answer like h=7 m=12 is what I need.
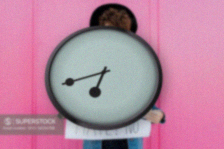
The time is h=6 m=42
